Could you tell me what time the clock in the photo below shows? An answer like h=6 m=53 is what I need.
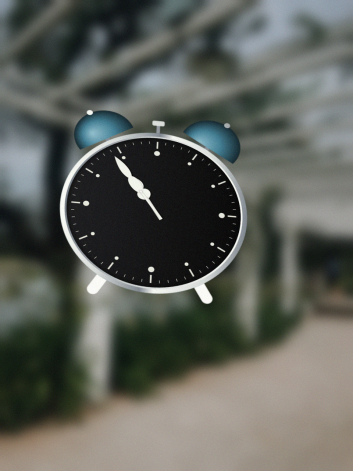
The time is h=10 m=54
